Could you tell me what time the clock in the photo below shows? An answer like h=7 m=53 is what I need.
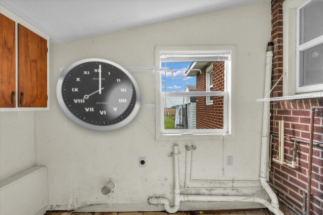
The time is h=8 m=1
